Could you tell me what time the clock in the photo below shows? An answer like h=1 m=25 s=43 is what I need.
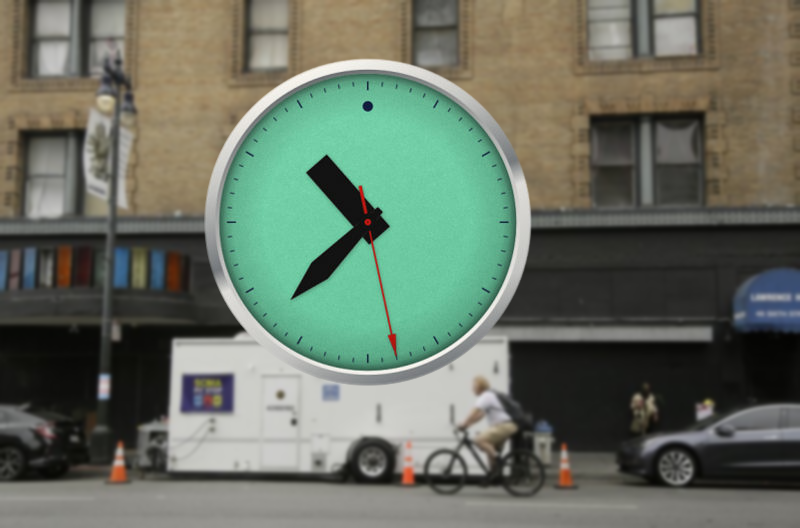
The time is h=10 m=37 s=28
